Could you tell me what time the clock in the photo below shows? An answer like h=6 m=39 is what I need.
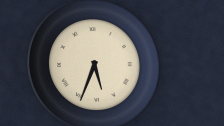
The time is h=5 m=34
